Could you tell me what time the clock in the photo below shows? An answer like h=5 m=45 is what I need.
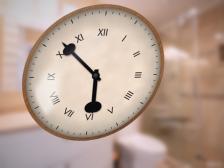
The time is h=5 m=52
